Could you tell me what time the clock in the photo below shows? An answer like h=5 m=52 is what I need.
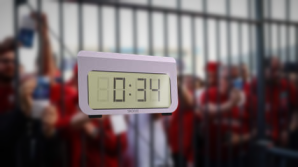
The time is h=0 m=34
